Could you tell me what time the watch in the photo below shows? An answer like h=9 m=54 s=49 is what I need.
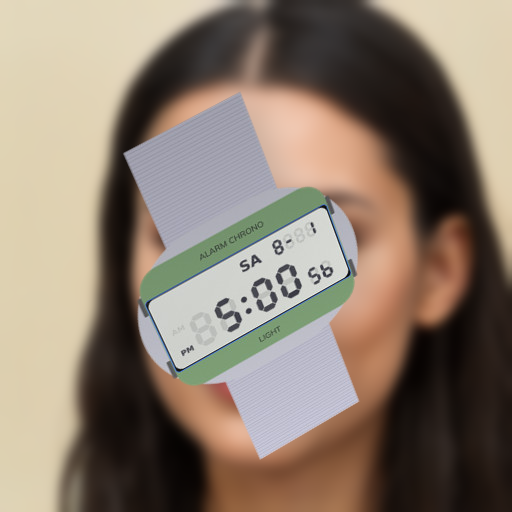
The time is h=5 m=0 s=56
